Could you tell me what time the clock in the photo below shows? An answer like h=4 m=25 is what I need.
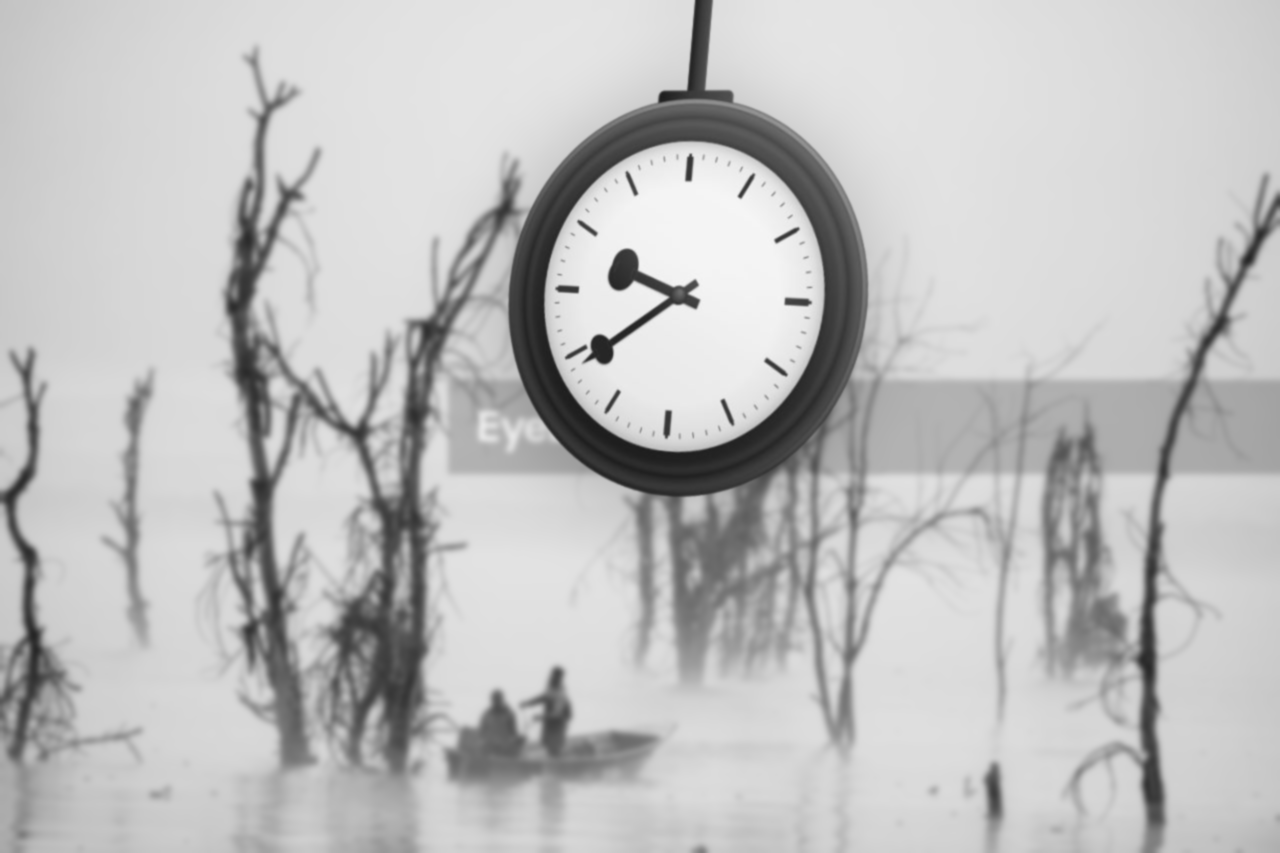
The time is h=9 m=39
